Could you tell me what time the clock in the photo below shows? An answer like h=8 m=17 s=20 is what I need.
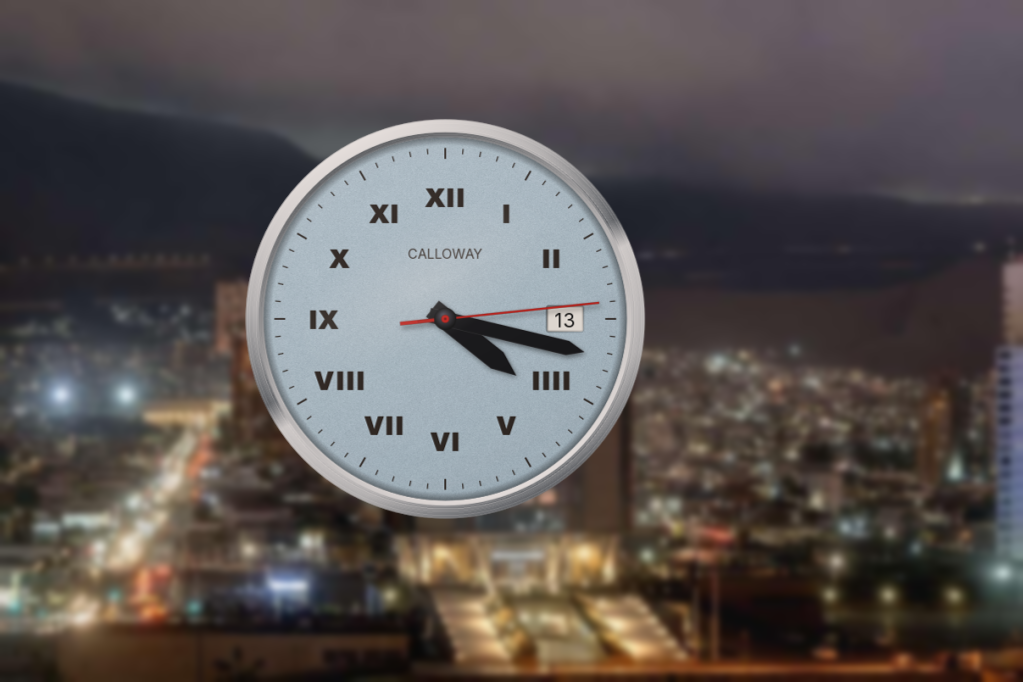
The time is h=4 m=17 s=14
